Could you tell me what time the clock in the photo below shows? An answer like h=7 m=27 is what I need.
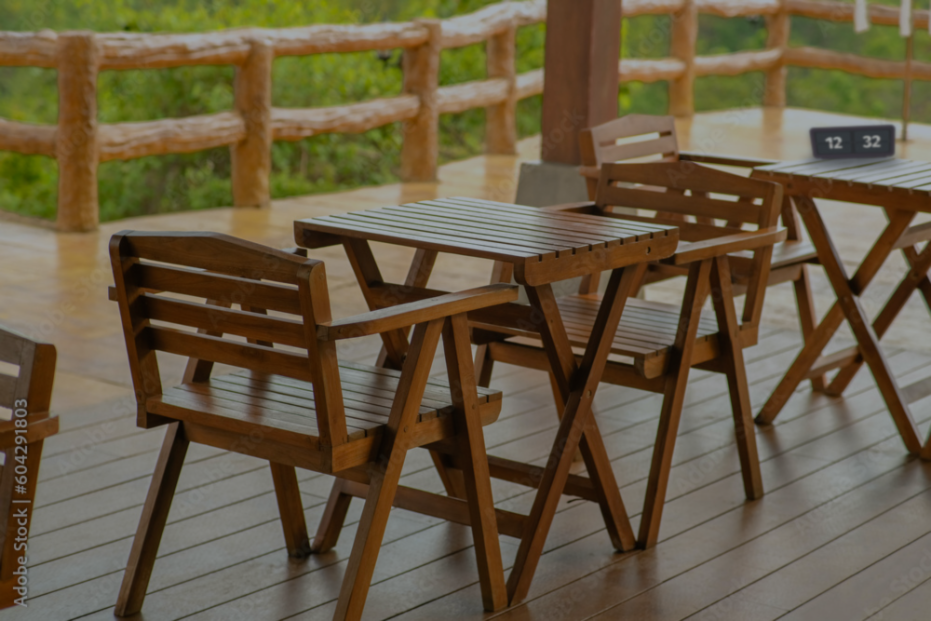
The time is h=12 m=32
